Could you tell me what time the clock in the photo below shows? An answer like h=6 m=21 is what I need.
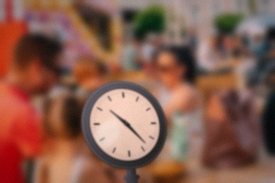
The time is h=10 m=23
